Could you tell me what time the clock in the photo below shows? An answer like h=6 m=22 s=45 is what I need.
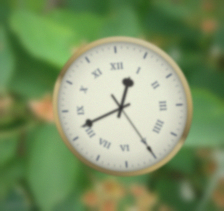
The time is h=12 m=41 s=25
